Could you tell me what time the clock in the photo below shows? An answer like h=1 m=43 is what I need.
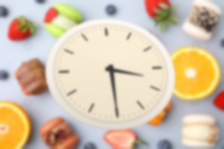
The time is h=3 m=30
